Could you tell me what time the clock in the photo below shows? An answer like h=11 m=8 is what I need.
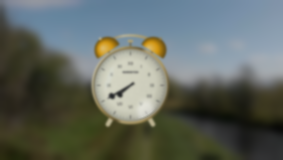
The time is h=7 m=40
